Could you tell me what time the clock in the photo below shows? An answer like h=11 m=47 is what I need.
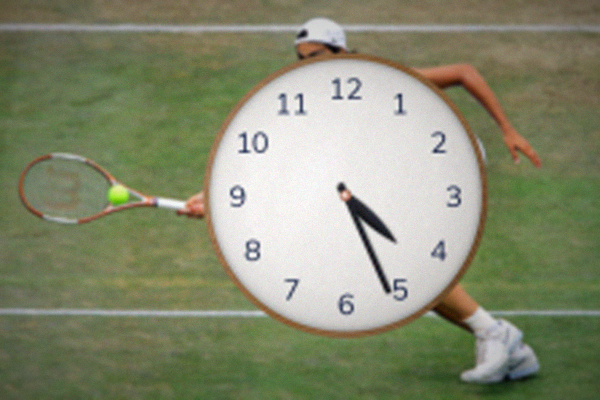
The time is h=4 m=26
